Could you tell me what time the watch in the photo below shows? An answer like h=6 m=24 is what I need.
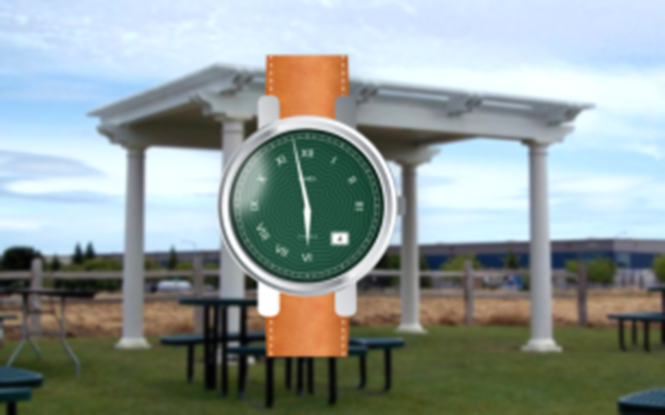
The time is h=5 m=58
